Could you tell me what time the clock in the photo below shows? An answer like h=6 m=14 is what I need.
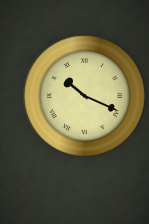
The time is h=10 m=19
